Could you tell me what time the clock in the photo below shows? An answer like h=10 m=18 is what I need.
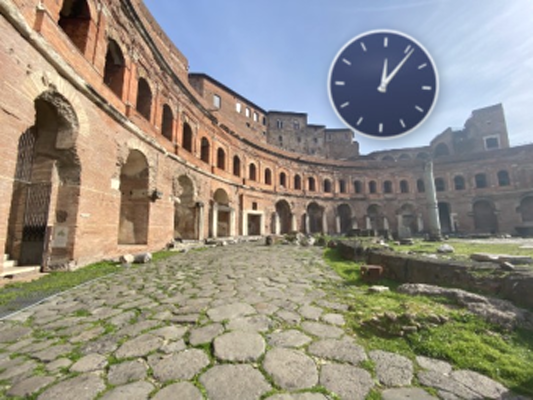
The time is h=12 m=6
